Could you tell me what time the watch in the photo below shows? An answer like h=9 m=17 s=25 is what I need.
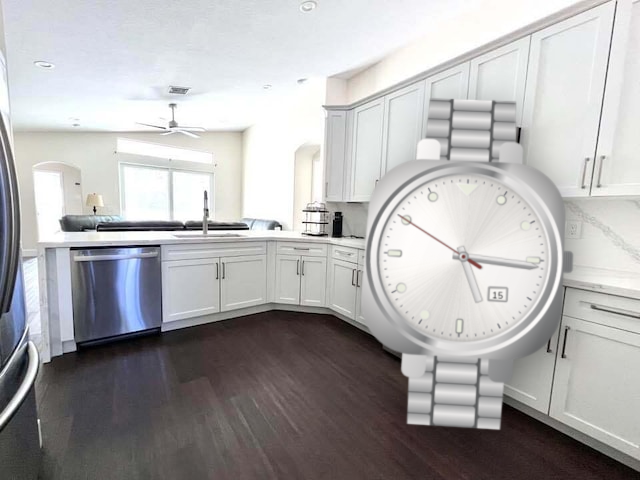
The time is h=5 m=15 s=50
